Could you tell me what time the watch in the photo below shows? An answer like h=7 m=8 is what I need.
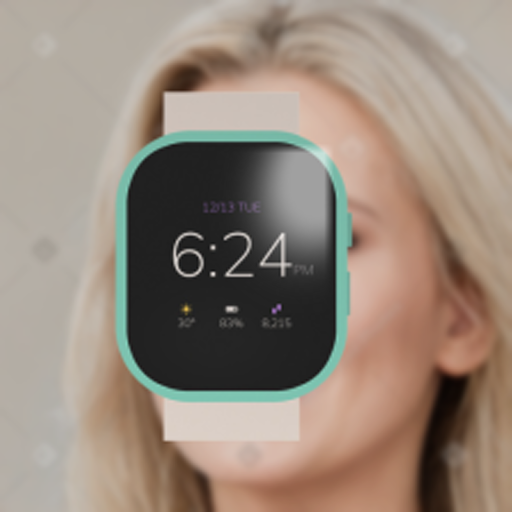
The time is h=6 m=24
